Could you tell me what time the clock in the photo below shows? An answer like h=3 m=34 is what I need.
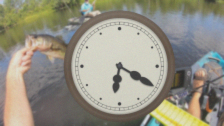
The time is h=6 m=20
